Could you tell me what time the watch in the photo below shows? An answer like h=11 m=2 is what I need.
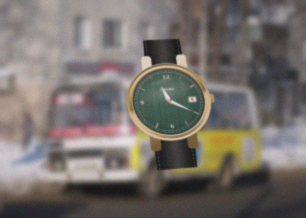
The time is h=11 m=20
